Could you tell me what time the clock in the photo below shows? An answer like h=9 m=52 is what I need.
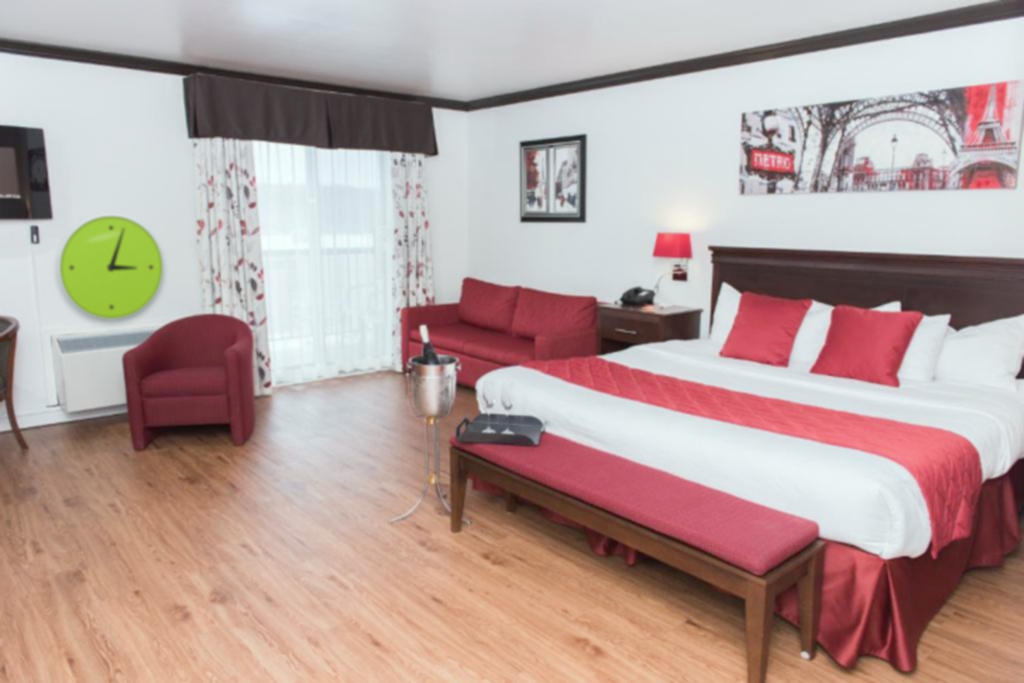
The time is h=3 m=3
